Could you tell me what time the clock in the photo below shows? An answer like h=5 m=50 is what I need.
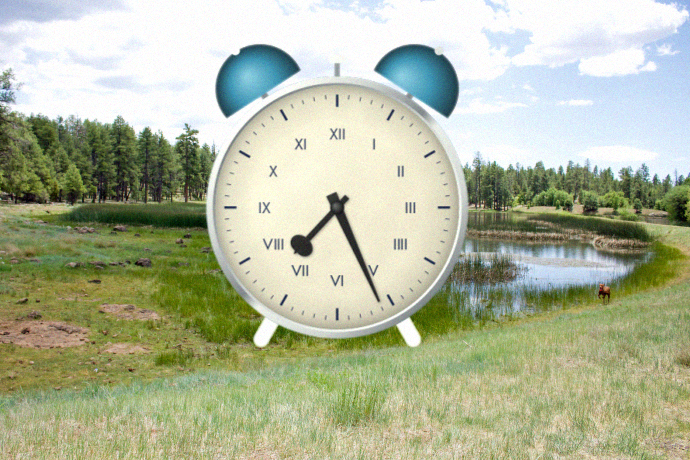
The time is h=7 m=26
